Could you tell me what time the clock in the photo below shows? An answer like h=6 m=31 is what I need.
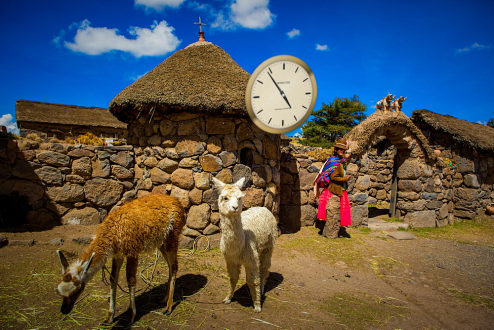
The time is h=4 m=54
